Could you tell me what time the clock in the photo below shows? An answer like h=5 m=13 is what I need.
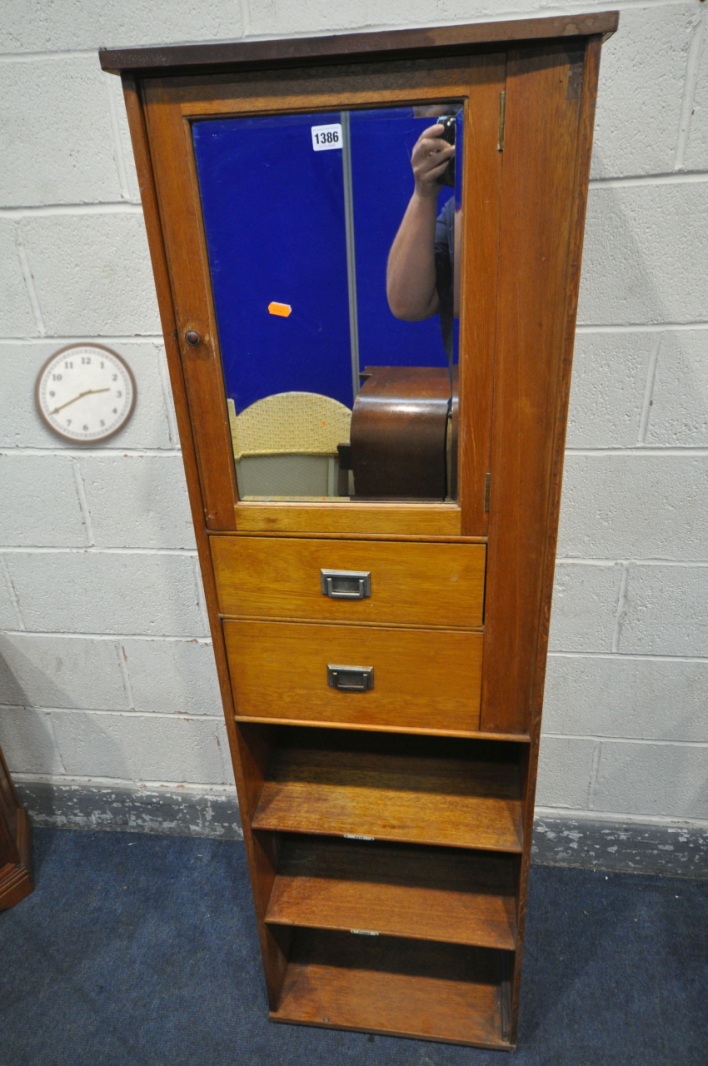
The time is h=2 m=40
